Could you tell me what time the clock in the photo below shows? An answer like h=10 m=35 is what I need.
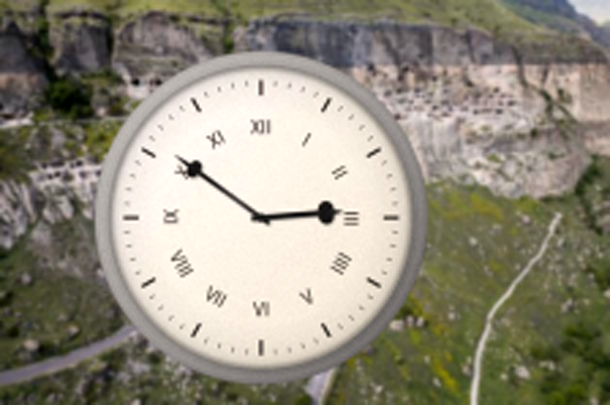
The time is h=2 m=51
